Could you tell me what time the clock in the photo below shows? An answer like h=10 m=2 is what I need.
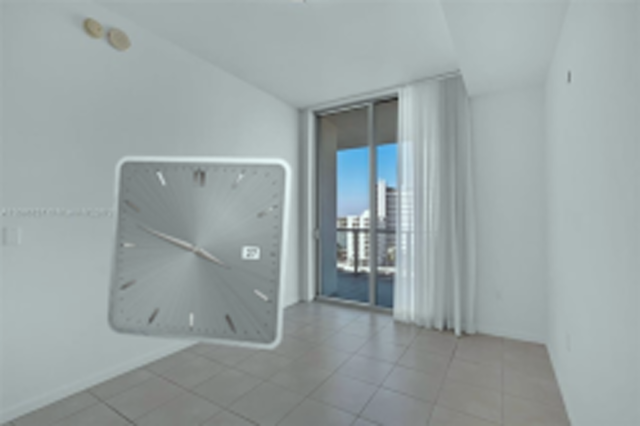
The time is h=3 m=48
